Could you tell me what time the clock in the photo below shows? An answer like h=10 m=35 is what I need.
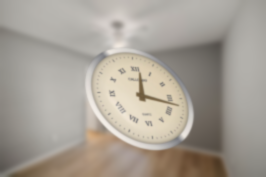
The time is h=12 m=17
